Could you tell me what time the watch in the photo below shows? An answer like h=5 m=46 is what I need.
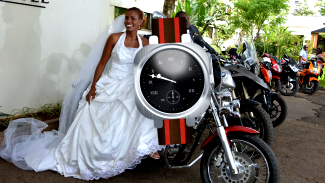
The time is h=9 m=48
